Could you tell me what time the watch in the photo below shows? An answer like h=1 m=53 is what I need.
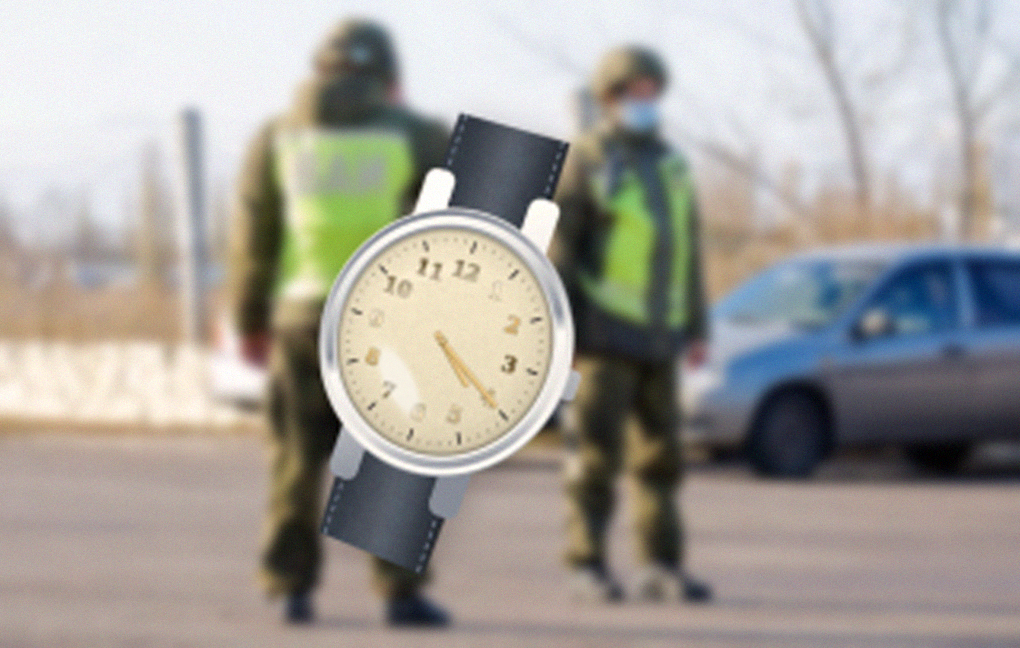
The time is h=4 m=20
